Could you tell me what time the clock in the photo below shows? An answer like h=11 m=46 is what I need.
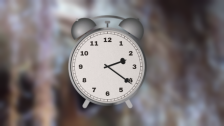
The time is h=2 m=21
